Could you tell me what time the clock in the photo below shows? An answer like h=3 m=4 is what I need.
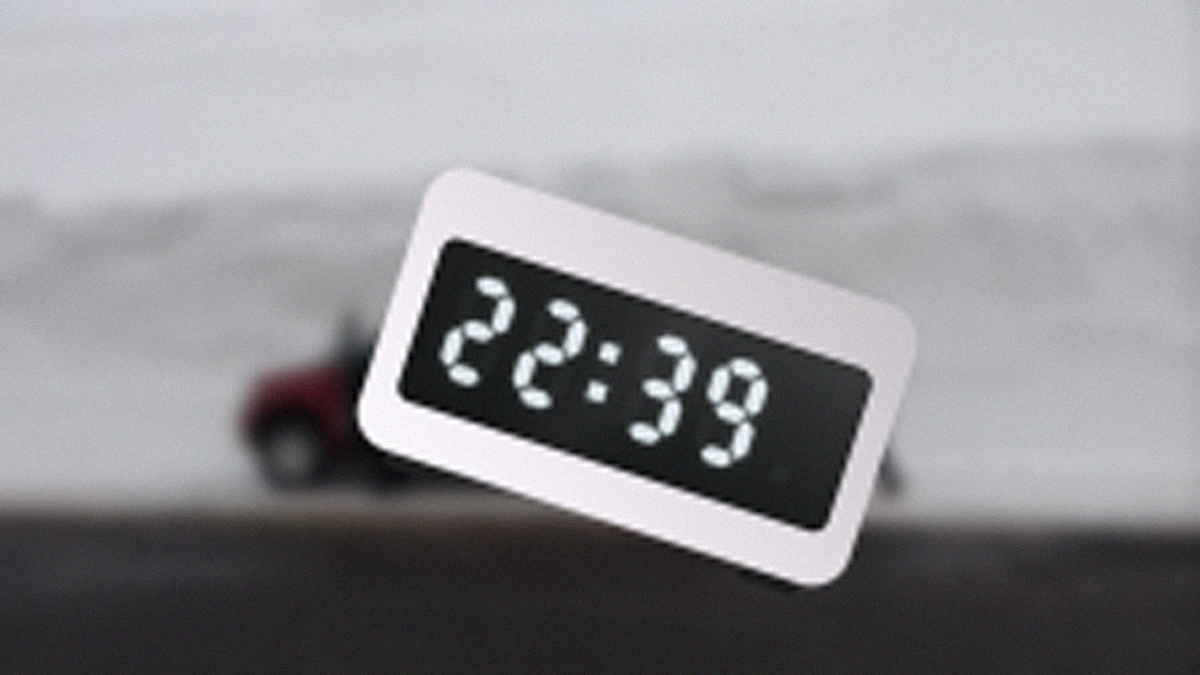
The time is h=22 m=39
